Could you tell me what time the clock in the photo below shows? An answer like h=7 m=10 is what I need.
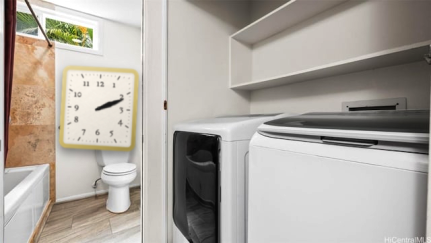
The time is h=2 m=11
